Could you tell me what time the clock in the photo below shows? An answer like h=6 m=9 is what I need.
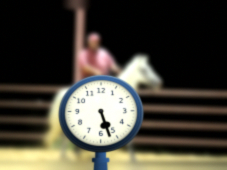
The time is h=5 m=27
